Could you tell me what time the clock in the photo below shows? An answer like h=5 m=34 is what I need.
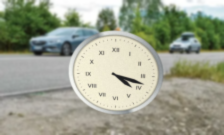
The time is h=4 m=18
